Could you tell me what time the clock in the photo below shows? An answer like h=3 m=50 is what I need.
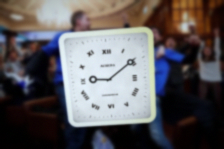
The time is h=9 m=9
